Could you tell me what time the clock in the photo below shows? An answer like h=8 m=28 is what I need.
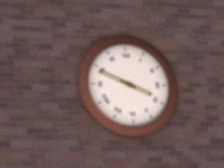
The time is h=3 m=49
